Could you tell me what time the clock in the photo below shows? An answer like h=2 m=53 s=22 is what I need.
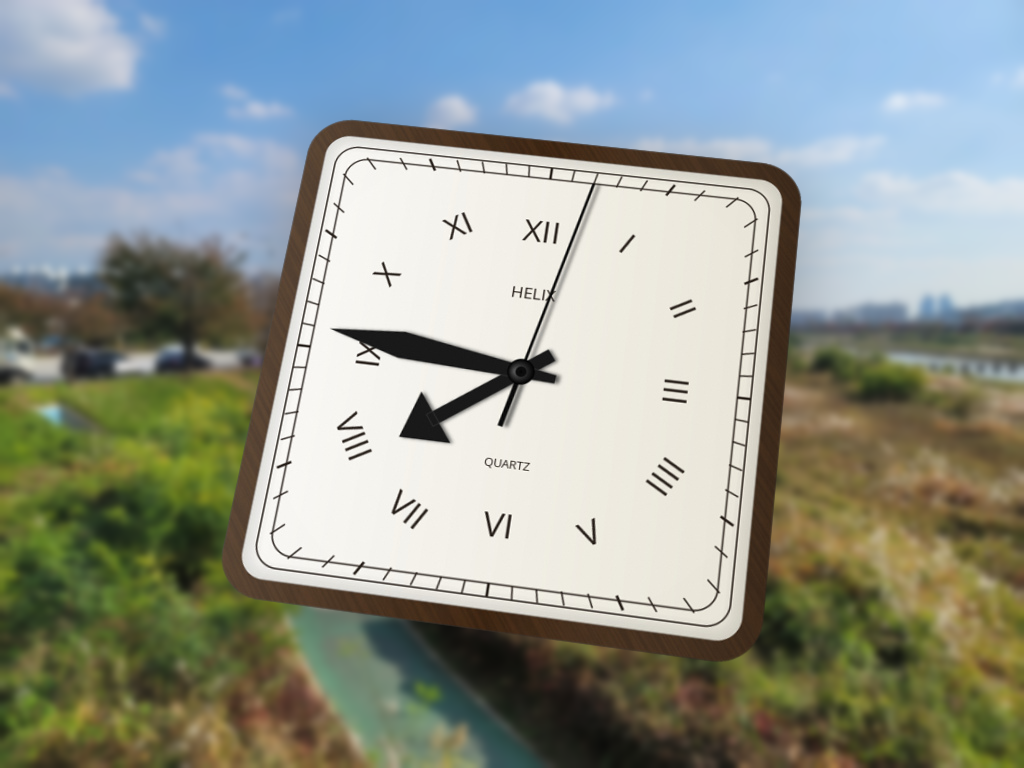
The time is h=7 m=46 s=2
